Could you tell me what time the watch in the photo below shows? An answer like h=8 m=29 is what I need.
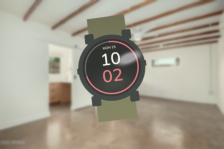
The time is h=10 m=2
